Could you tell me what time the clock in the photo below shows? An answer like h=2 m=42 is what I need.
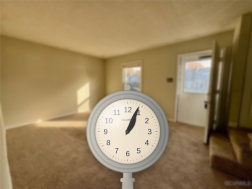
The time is h=1 m=4
